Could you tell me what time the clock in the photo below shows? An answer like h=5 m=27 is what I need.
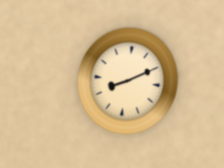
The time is h=8 m=10
